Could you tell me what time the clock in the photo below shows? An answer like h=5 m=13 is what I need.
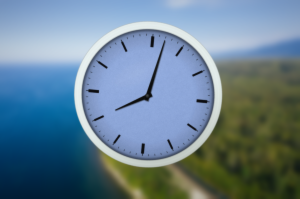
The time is h=8 m=2
